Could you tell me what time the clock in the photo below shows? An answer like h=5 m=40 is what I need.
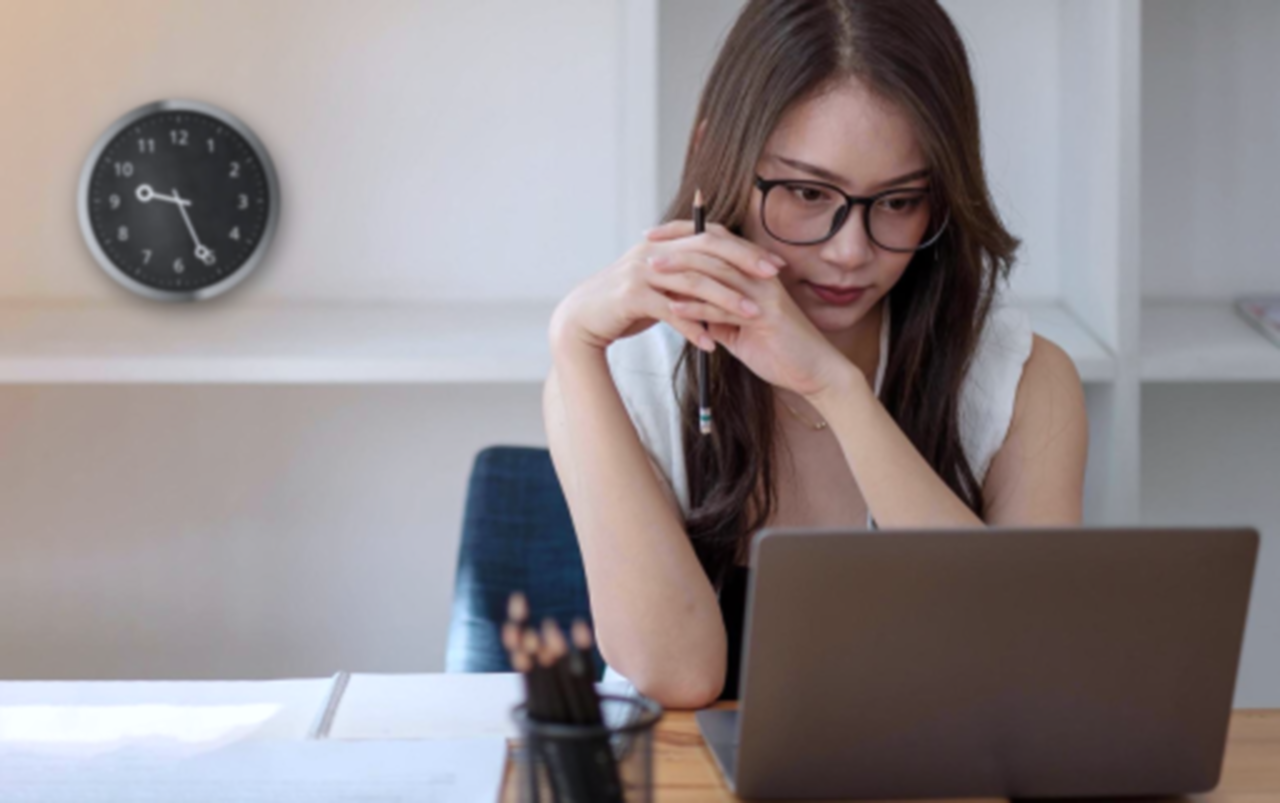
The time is h=9 m=26
